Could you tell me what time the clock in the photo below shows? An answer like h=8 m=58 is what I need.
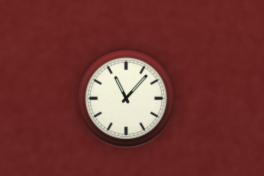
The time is h=11 m=7
